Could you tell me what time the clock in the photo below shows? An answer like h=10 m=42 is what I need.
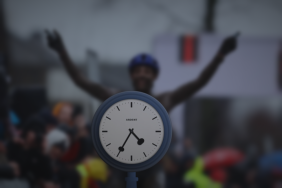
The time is h=4 m=35
